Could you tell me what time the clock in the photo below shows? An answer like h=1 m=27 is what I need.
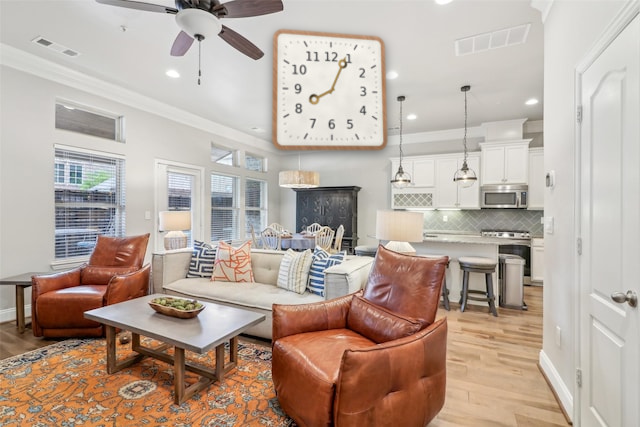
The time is h=8 m=4
